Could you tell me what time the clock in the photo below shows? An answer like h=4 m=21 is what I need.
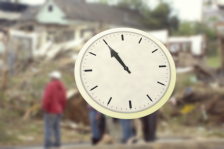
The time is h=10 m=55
